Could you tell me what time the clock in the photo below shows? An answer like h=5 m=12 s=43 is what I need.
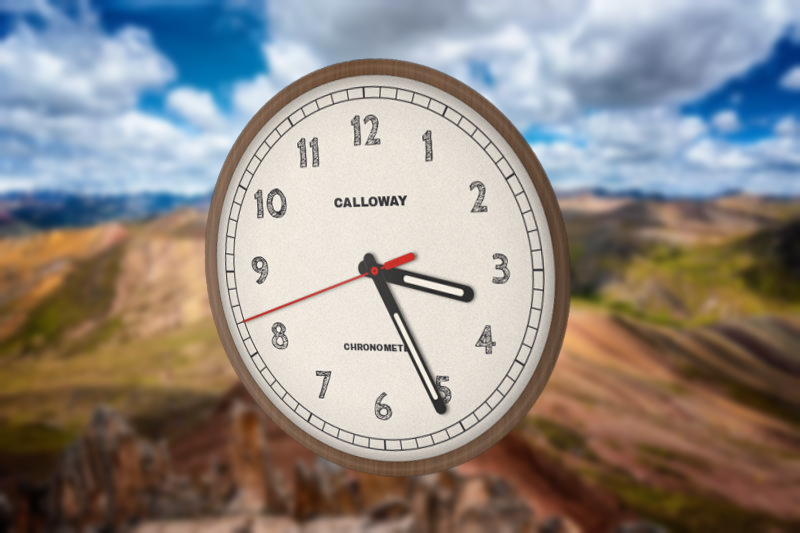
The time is h=3 m=25 s=42
